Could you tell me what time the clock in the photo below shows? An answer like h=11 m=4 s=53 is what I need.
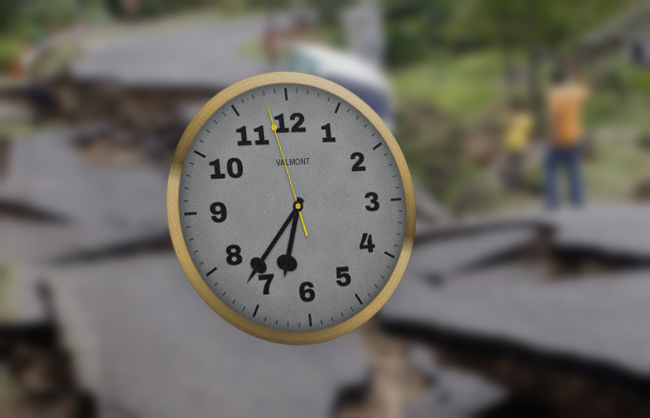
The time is h=6 m=36 s=58
